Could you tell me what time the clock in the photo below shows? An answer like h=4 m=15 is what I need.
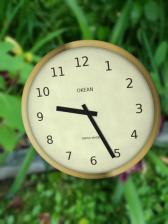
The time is h=9 m=26
